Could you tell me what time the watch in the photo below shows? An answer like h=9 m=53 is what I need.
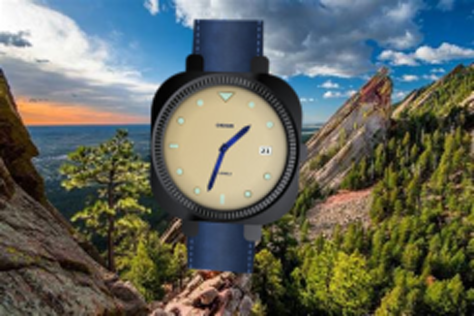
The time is h=1 m=33
